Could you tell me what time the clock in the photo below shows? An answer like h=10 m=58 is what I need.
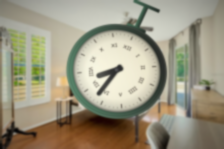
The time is h=7 m=32
